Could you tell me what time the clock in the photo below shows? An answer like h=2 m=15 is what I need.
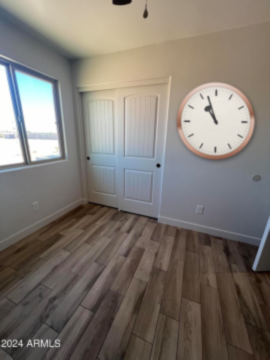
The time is h=10 m=57
